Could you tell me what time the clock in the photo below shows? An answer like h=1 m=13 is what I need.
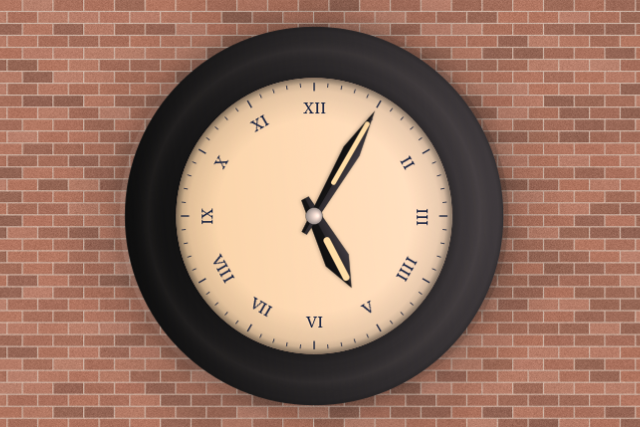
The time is h=5 m=5
